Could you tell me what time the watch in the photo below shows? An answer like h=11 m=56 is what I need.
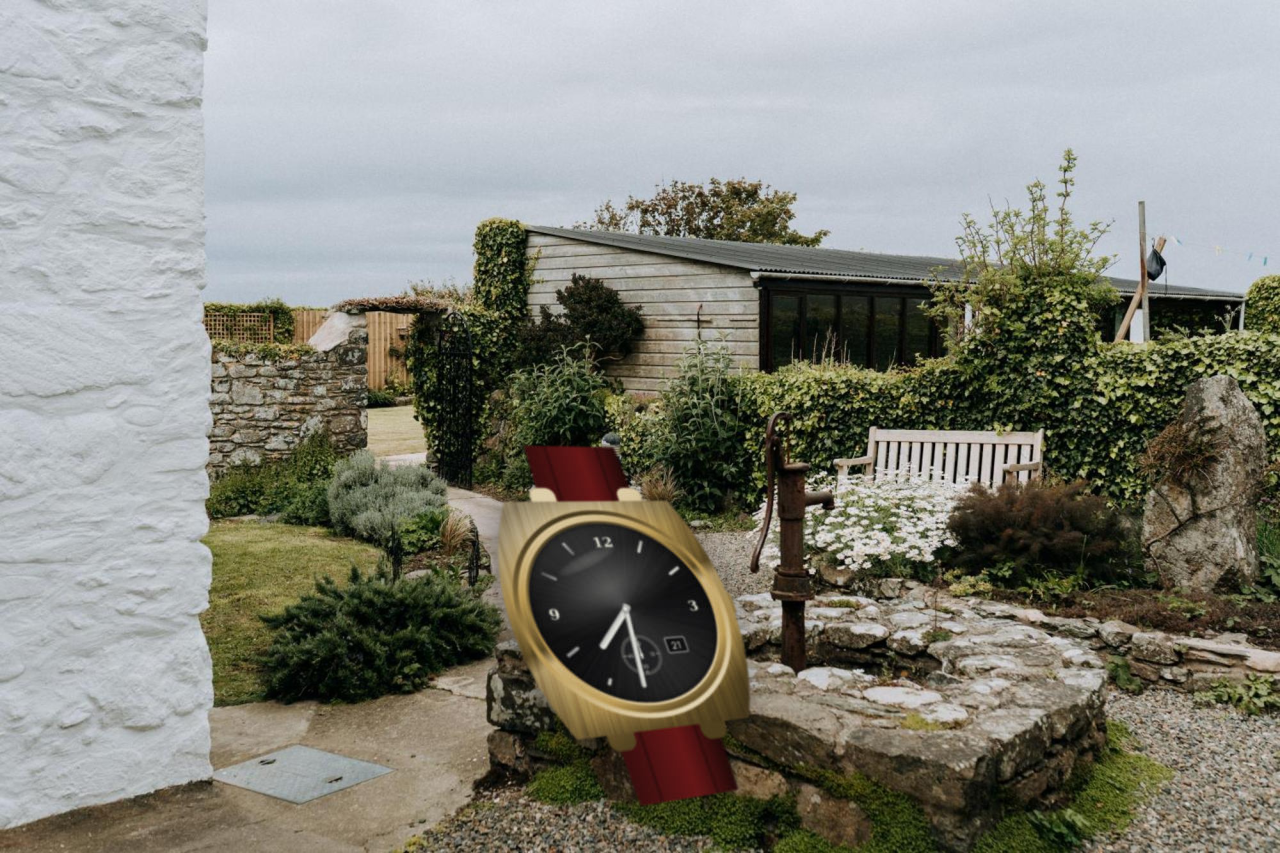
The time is h=7 m=31
